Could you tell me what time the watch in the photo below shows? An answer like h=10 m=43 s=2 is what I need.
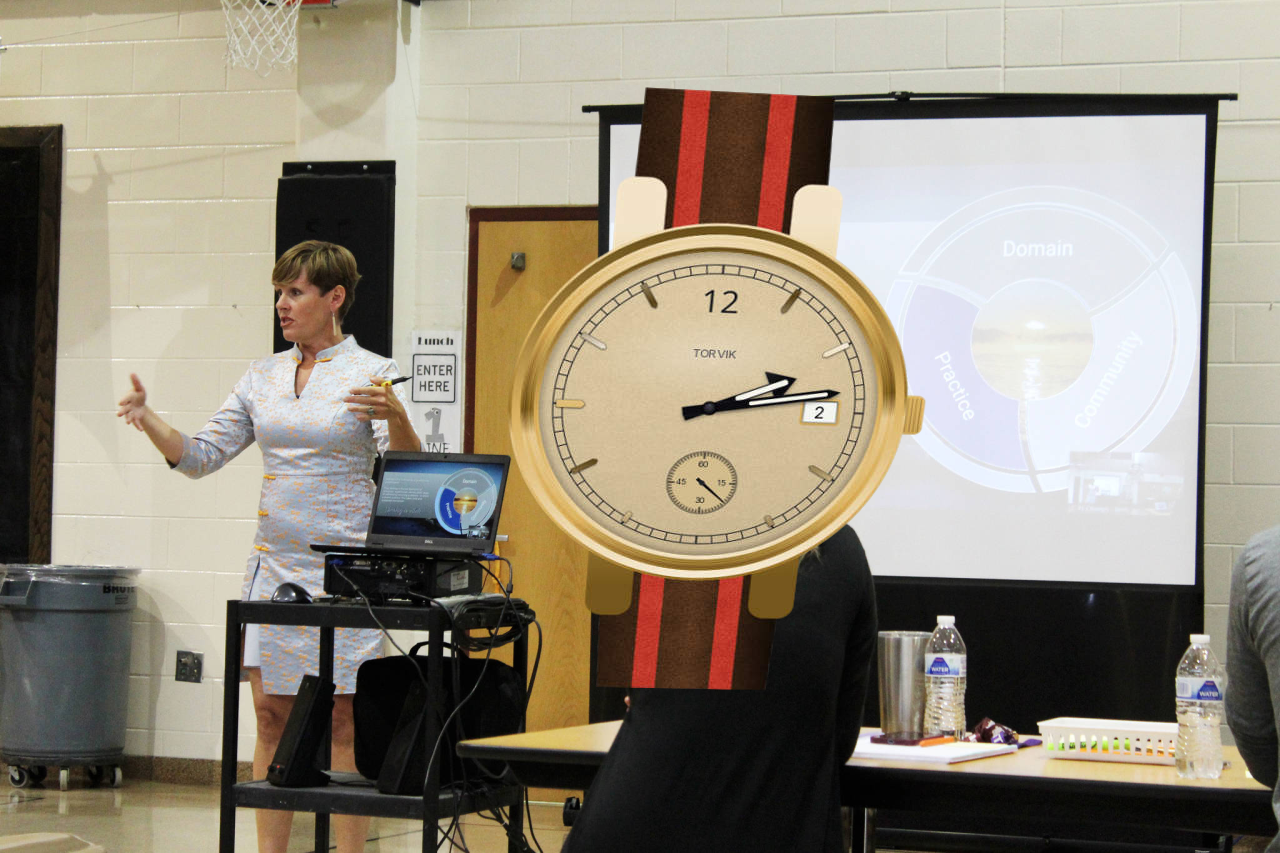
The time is h=2 m=13 s=22
